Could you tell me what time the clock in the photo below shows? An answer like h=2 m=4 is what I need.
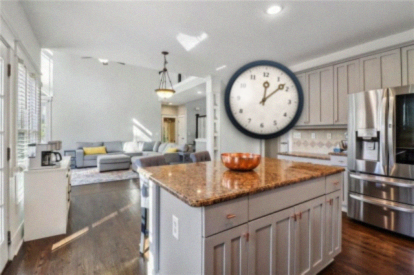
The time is h=12 m=8
